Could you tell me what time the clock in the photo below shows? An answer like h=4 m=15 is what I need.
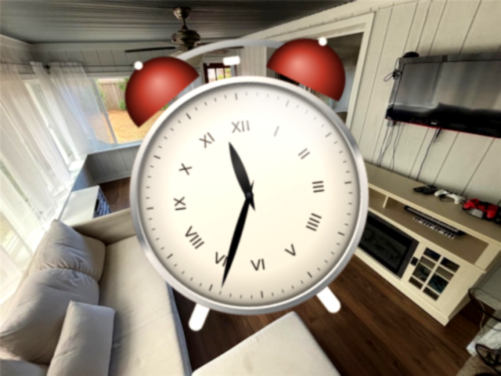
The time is h=11 m=34
